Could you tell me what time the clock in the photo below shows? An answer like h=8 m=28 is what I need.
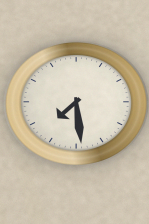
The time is h=7 m=29
